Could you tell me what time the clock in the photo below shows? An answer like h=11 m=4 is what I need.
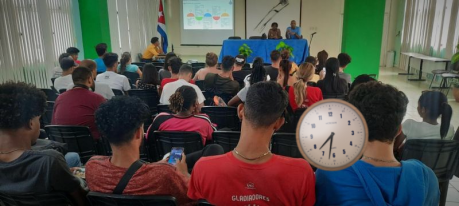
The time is h=7 m=32
